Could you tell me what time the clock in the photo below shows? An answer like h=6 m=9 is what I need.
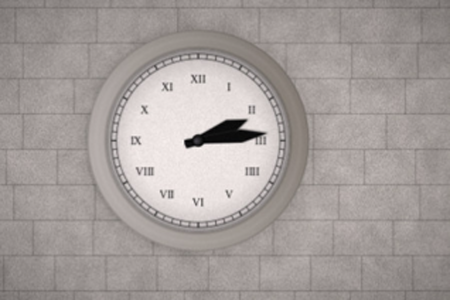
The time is h=2 m=14
